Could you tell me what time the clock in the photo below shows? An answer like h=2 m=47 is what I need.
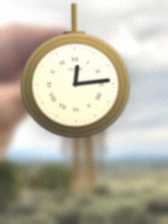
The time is h=12 m=14
